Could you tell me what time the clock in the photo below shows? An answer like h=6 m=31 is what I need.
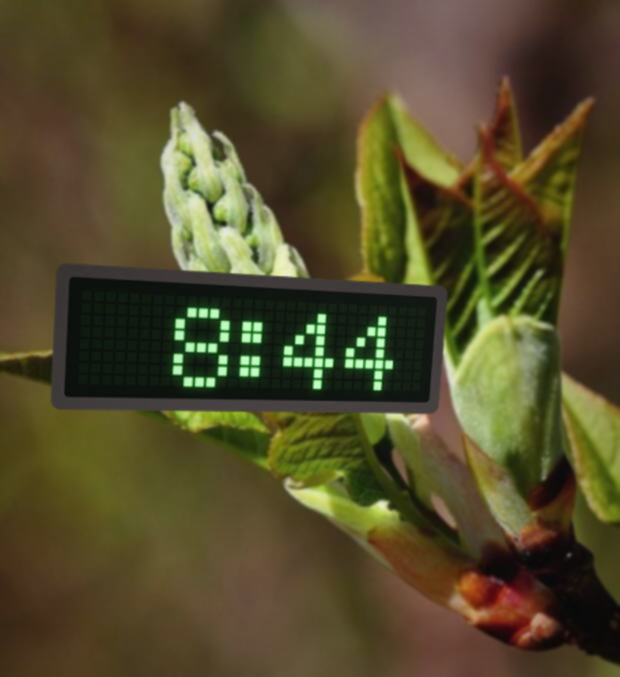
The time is h=8 m=44
